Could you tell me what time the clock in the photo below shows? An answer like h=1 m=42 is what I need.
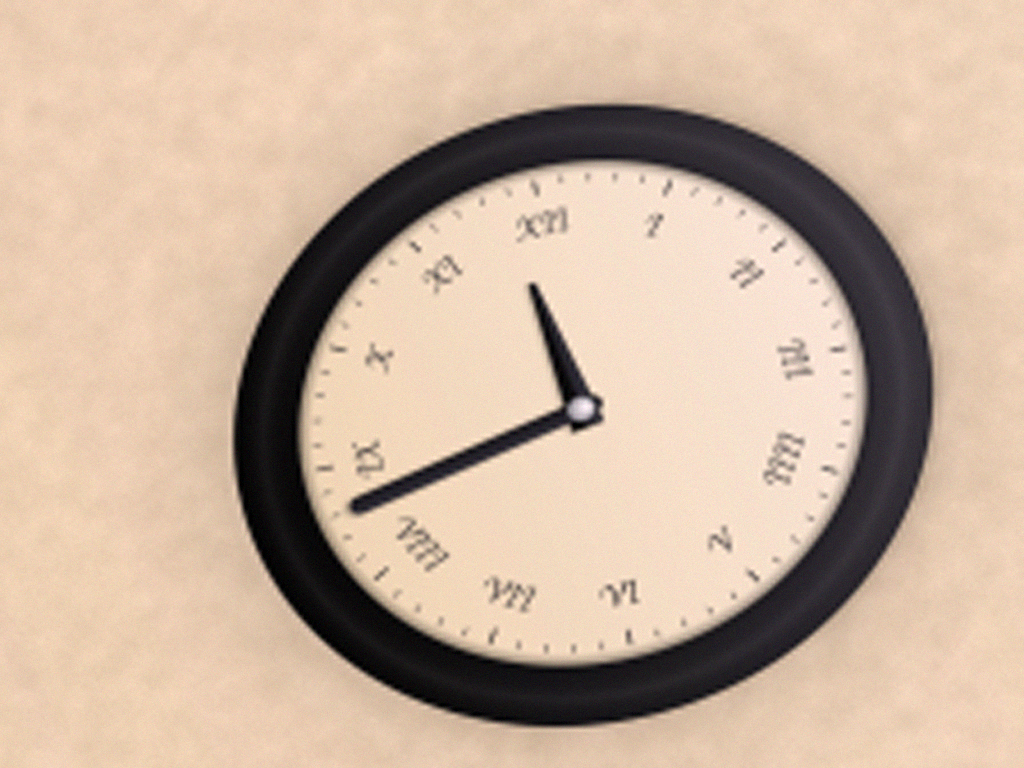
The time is h=11 m=43
